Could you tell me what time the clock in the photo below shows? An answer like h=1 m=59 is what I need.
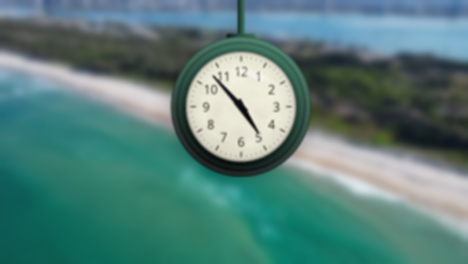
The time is h=4 m=53
